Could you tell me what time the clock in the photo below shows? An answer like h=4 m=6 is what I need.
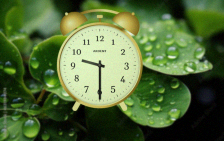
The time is h=9 m=30
